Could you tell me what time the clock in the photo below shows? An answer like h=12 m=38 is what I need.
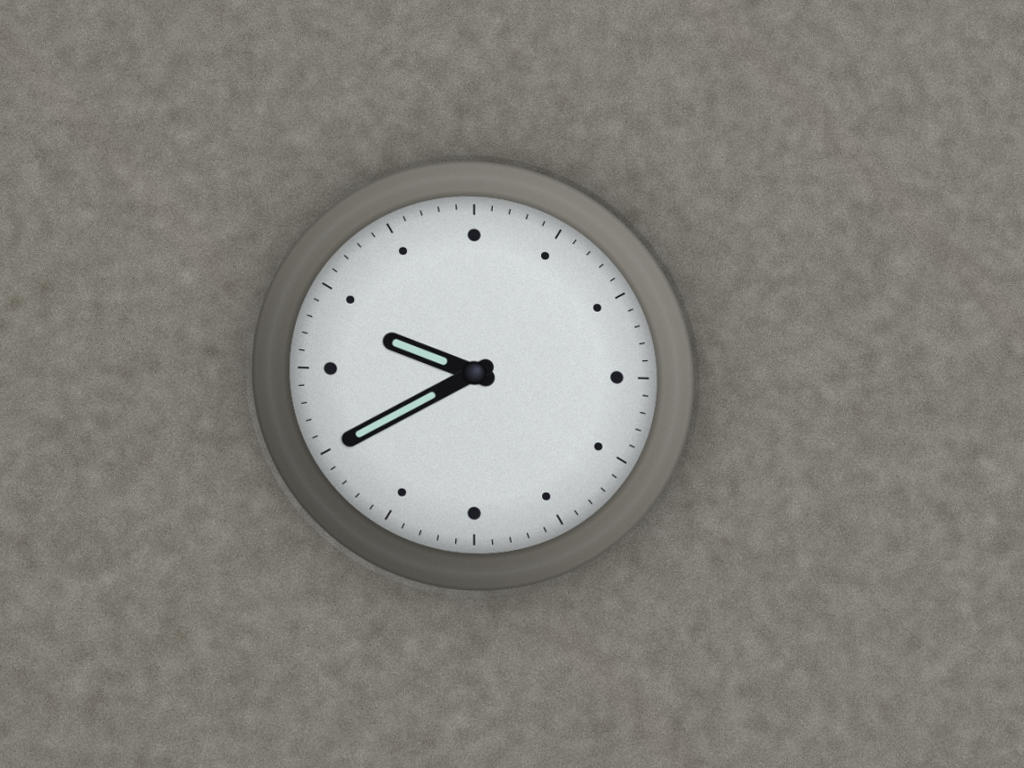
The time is h=9 m=40
